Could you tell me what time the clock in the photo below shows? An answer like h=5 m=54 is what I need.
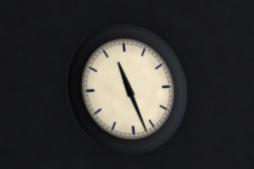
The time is h=11 m=27
